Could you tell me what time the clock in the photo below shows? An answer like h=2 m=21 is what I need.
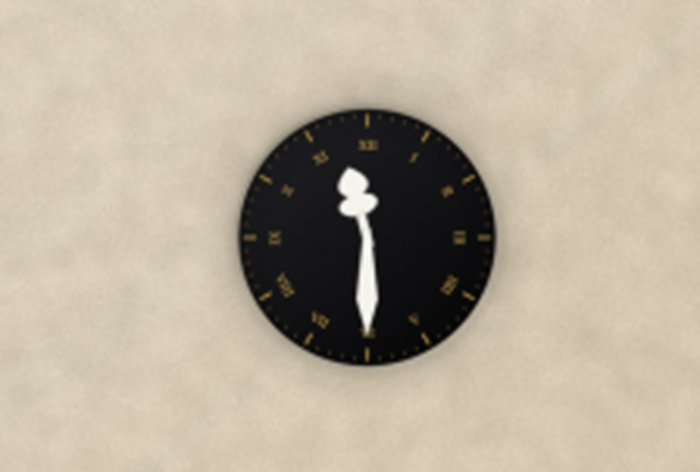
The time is h=11 m=30
